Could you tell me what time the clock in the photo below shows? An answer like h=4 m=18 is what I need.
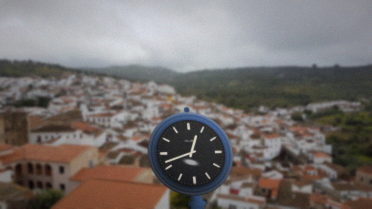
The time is h=12 m=42
